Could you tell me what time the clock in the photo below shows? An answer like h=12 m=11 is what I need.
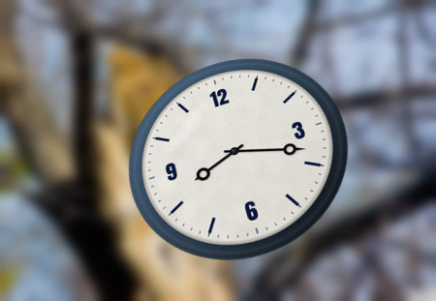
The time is h=8 m=18
